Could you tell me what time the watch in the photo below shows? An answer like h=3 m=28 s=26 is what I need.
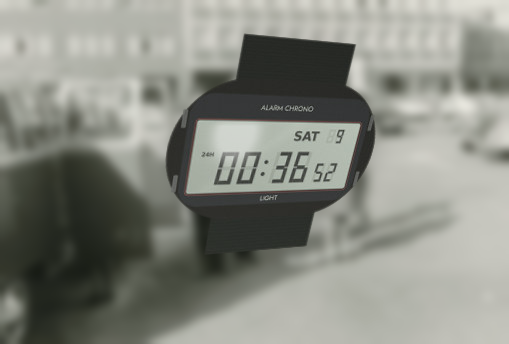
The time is h=0 m=36 s=52
